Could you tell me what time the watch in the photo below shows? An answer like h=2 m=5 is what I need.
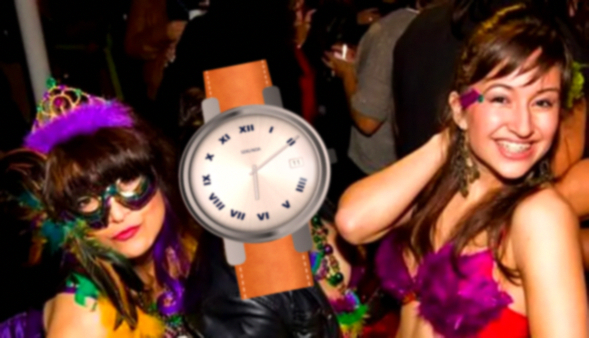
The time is h=6 m=10
